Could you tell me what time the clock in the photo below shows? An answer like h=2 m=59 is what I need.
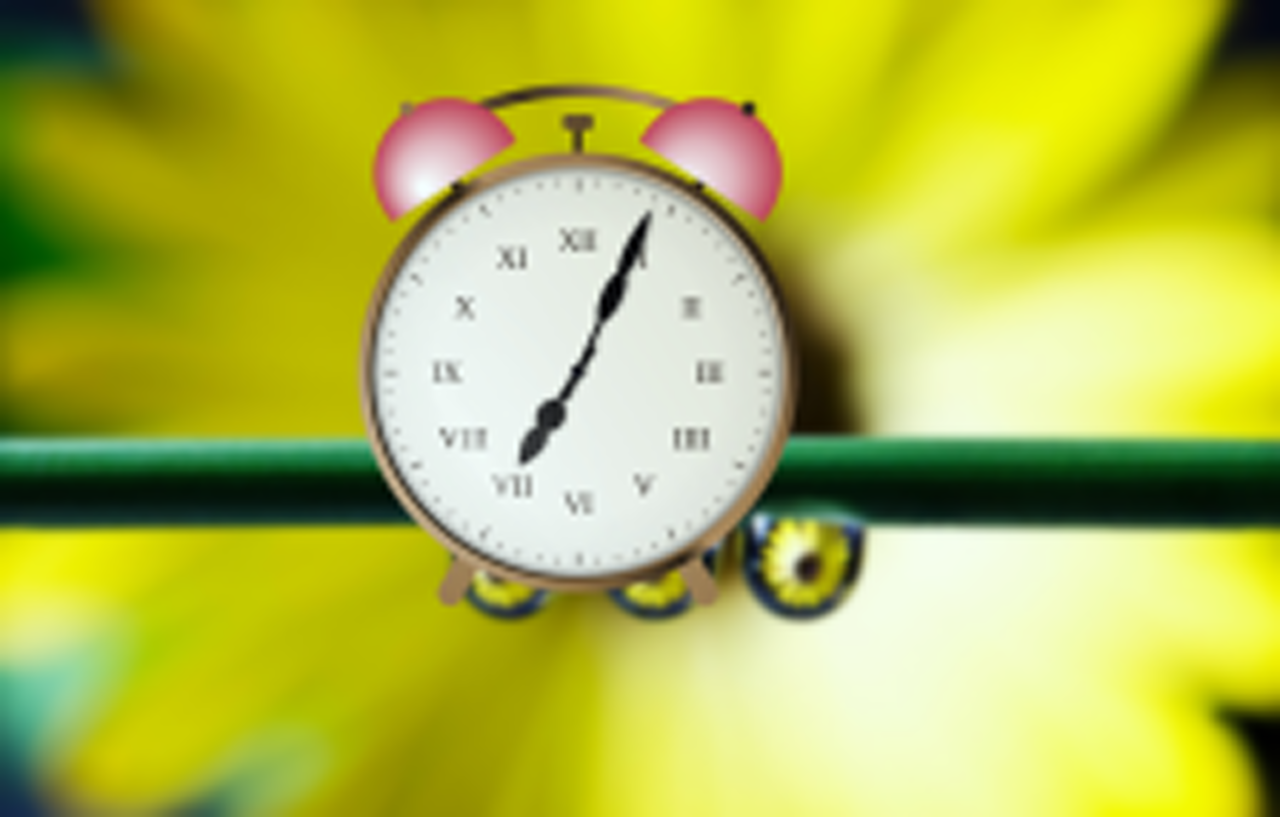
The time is h=7 m=4
